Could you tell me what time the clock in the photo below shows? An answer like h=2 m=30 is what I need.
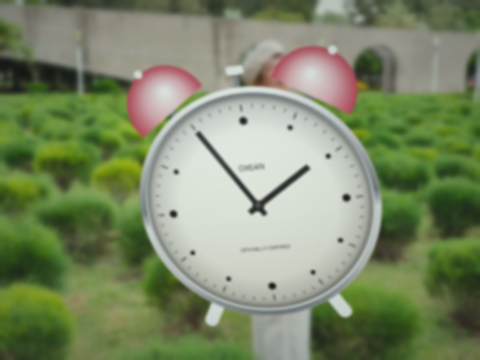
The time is h=1 m=55
